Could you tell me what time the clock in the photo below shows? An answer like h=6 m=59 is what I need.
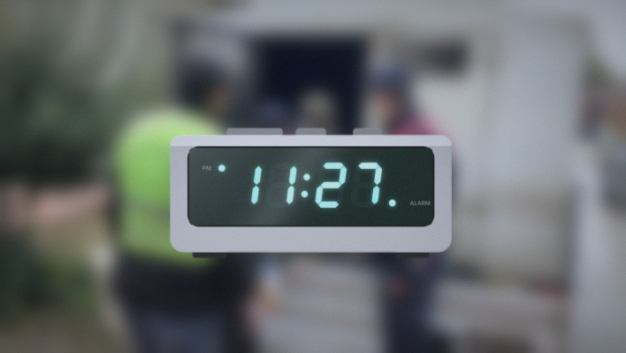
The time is h=11 m=27
